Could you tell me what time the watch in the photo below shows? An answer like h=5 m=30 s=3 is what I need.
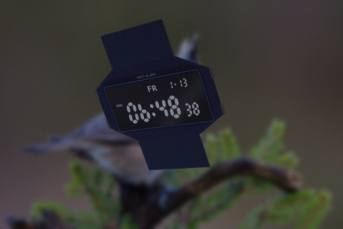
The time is h=6 m=48 s=38
